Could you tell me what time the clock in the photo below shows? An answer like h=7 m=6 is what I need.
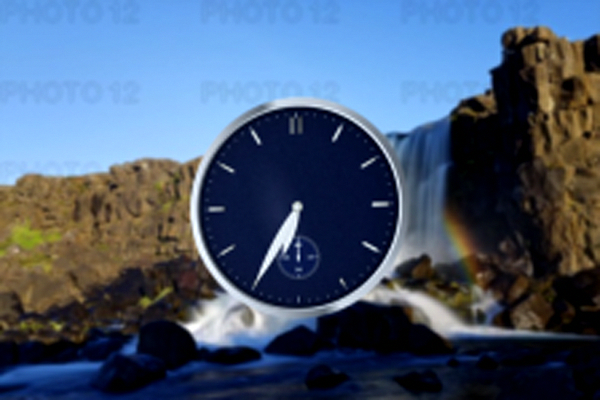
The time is h=6 m=35
